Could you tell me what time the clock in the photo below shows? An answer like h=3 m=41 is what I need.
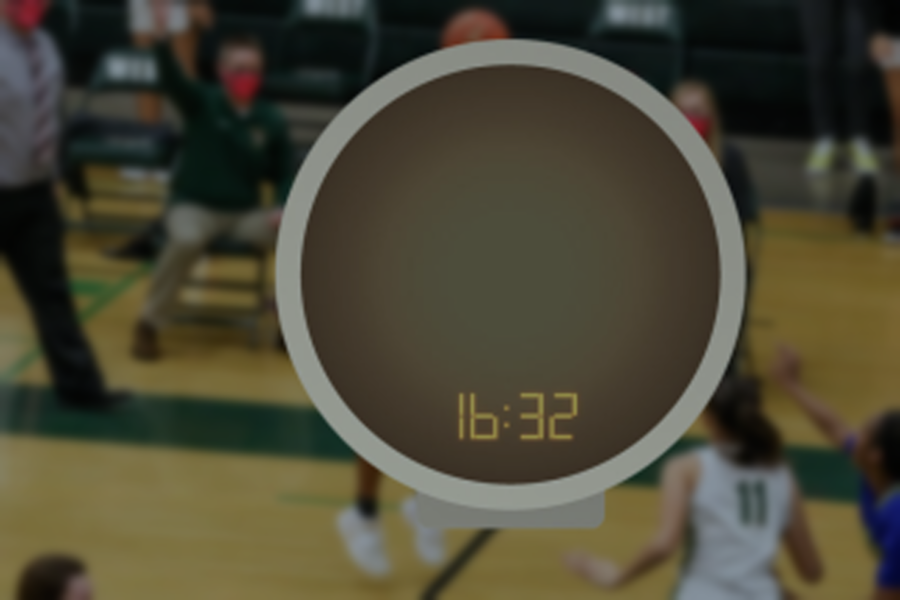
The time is h=16 m=32
